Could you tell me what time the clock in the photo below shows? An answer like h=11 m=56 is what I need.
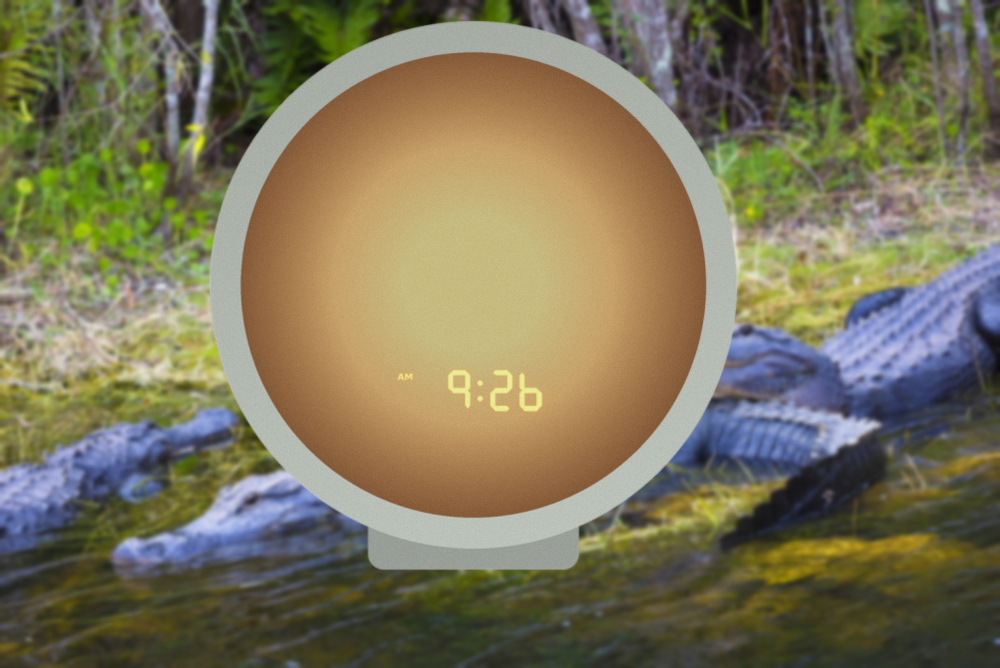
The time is h=9 m=26
